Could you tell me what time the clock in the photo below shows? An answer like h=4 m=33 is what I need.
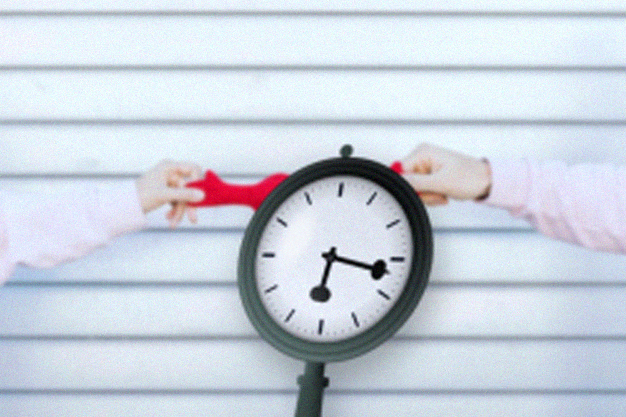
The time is h=6 m=17
